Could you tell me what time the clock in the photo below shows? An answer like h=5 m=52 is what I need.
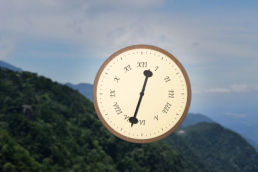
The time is h=12 m=33
